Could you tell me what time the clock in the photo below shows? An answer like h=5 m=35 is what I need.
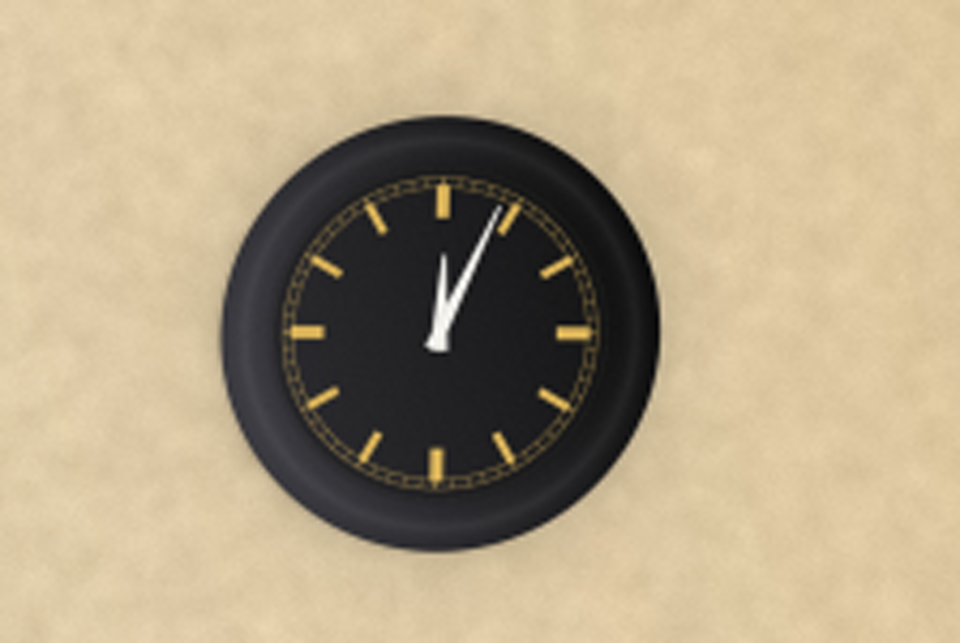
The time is h=12 m=4
